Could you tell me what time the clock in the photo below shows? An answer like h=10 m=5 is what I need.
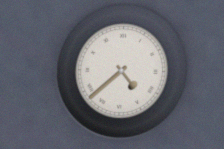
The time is h=4 m=38
